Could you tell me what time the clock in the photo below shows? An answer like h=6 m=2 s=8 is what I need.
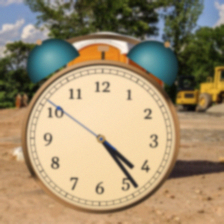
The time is h=4 m=23 s=51
